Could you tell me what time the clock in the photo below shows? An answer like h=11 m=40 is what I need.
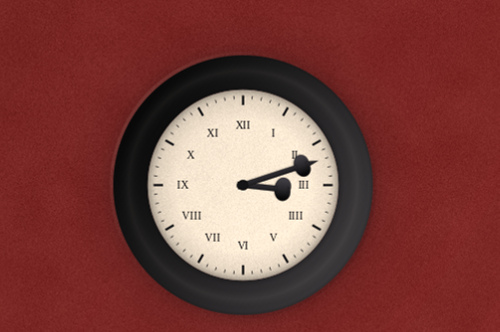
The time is h=3 m=12
